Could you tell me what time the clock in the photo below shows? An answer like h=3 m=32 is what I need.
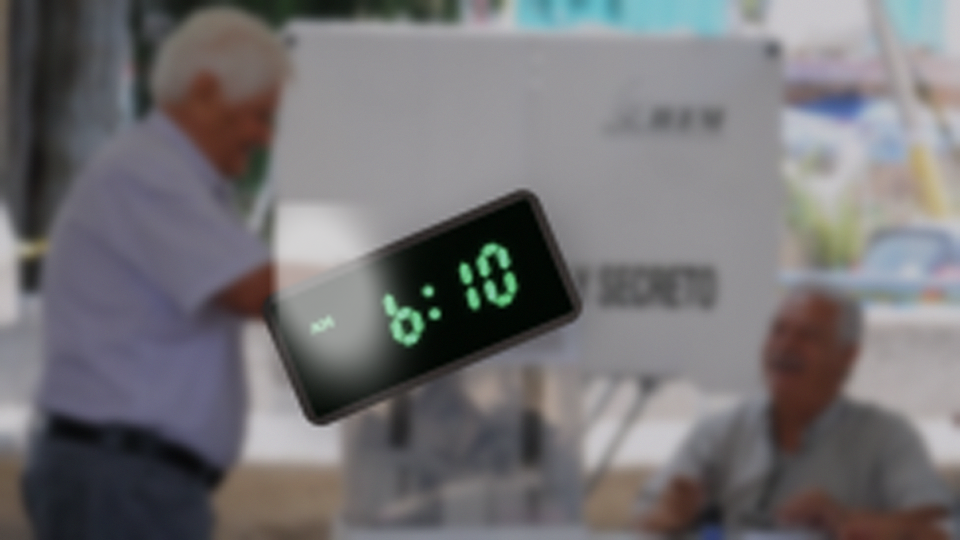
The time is h=6 m=10
